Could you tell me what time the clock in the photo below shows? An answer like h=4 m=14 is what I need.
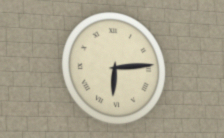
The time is h=6 m=14
